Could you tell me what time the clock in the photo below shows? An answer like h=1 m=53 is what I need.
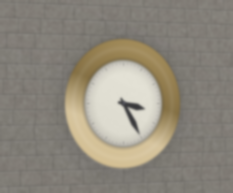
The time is h=3 m=25
